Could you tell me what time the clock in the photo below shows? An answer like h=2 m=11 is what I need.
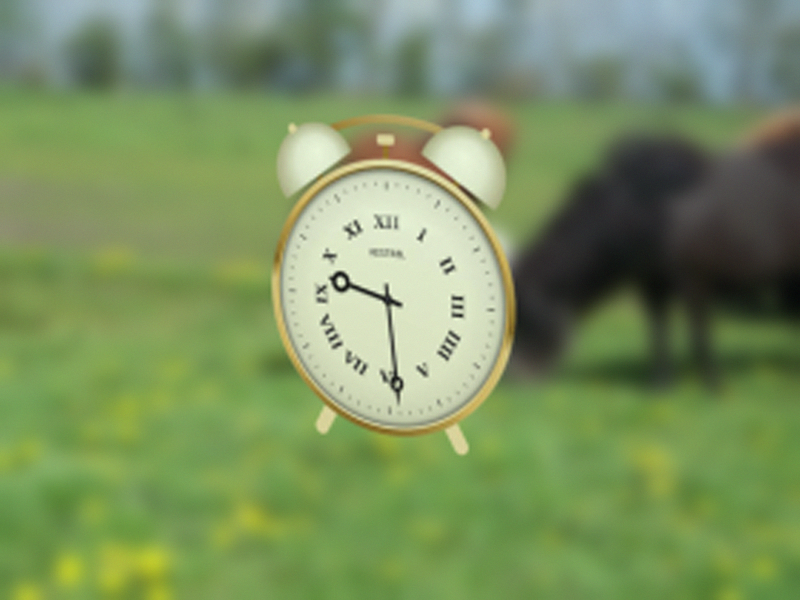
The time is h=9 m=29
